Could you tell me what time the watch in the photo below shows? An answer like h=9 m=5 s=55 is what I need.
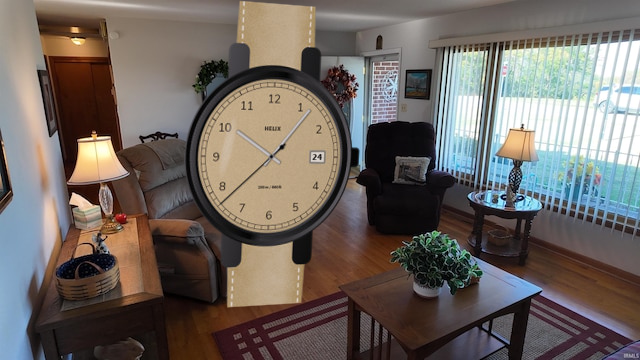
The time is h=10 m=6 s=38
